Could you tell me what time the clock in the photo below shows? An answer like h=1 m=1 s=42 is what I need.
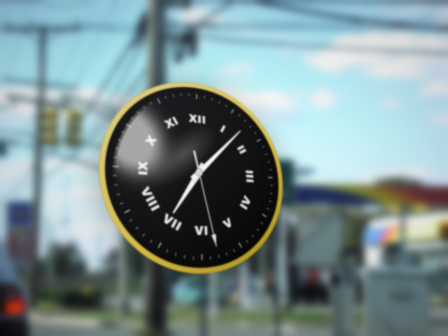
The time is h=7 m=7 s=28
